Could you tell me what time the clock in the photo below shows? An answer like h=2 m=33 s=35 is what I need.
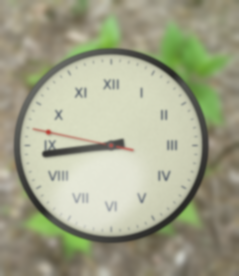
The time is h=8 m=43 s=47
